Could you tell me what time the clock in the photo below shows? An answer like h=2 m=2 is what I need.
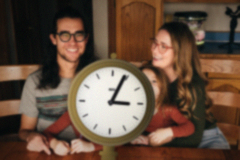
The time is h=3 m=4
